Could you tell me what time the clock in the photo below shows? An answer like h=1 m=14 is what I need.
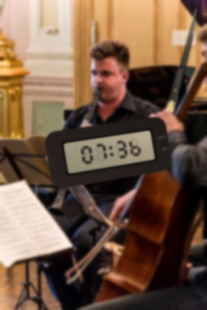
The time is h=7 m=36
